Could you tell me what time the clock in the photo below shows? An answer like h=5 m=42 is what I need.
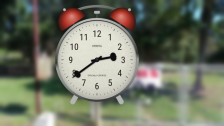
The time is h=2 m=39
